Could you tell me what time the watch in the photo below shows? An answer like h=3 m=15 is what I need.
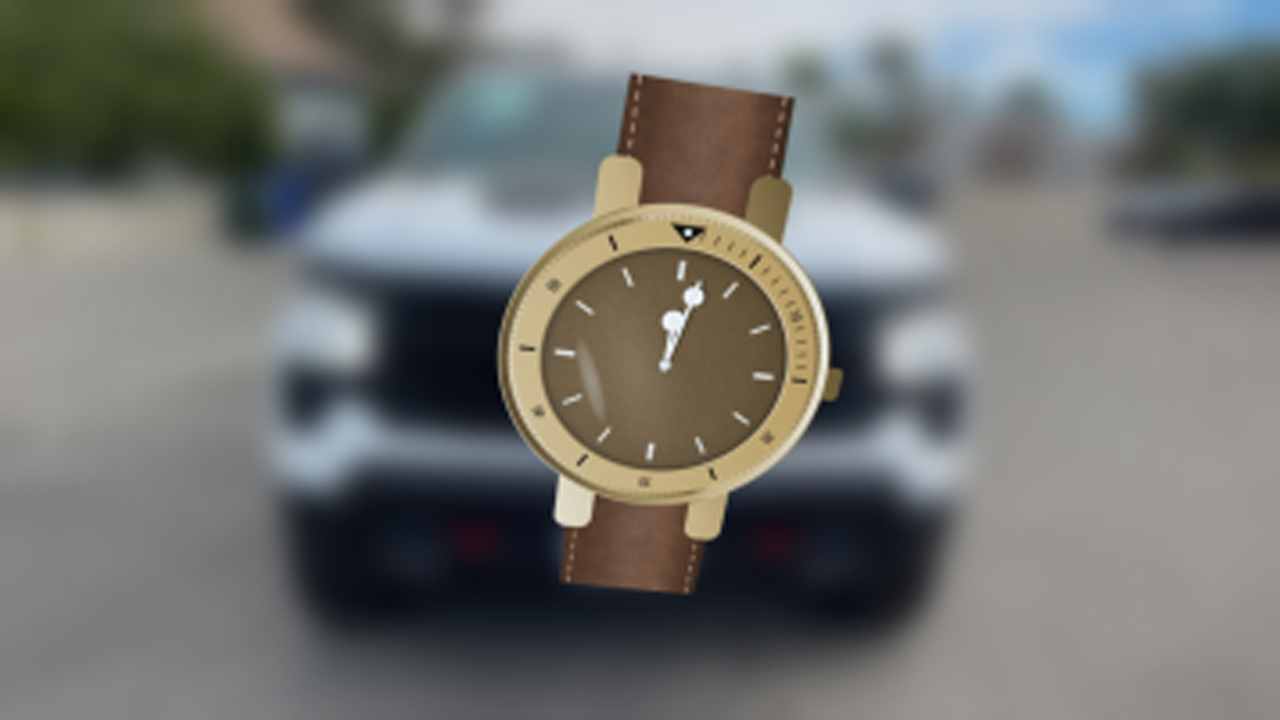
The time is h=12 m=2
